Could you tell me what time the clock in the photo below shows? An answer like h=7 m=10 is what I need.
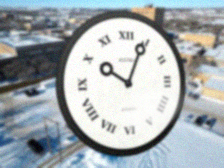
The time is h=10 m=4
